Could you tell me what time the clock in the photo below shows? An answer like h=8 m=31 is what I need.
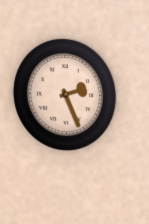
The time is h=2 m=26
